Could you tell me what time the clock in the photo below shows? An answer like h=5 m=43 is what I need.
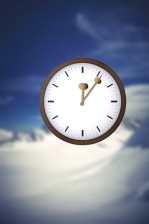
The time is h=12 m=6
